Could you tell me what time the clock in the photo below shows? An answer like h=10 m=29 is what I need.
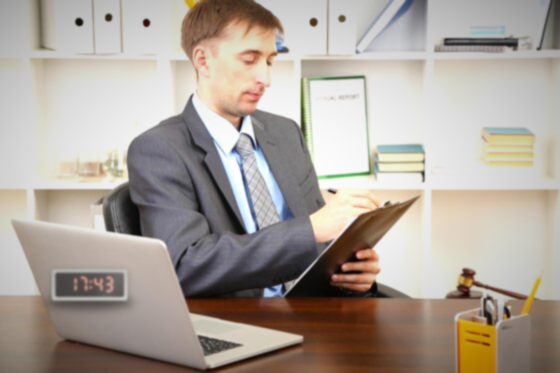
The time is h=17 m=43
